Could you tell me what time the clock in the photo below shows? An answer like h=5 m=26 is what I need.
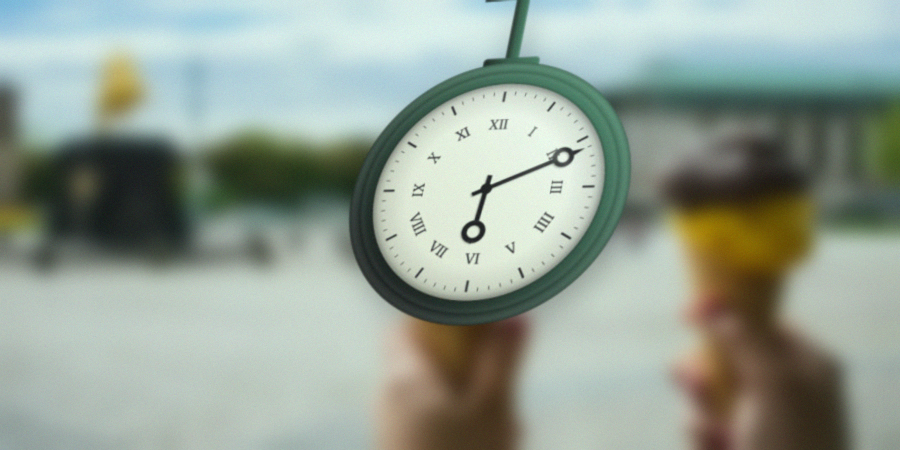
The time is h=6 m=11
